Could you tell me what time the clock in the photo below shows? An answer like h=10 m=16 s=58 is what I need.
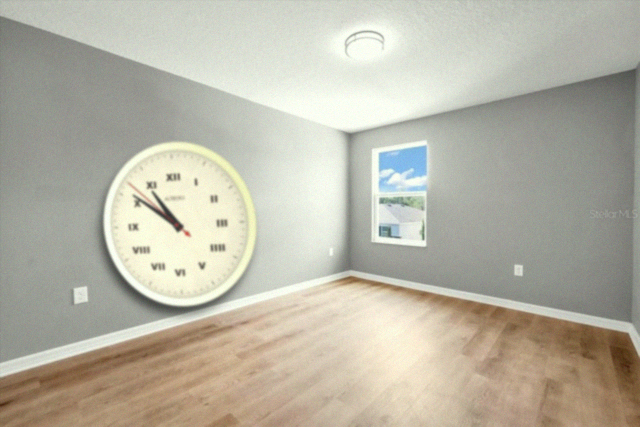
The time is h=10 m=50 s=52
